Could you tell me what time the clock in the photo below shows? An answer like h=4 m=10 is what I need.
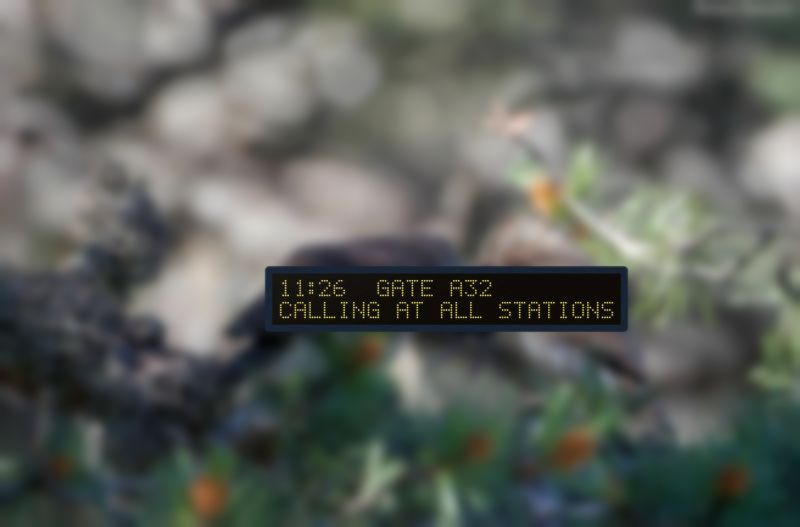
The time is h=11 m=26
